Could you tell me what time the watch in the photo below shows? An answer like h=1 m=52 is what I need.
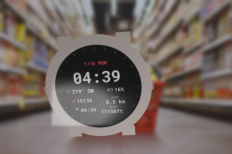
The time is h=4 m=39
